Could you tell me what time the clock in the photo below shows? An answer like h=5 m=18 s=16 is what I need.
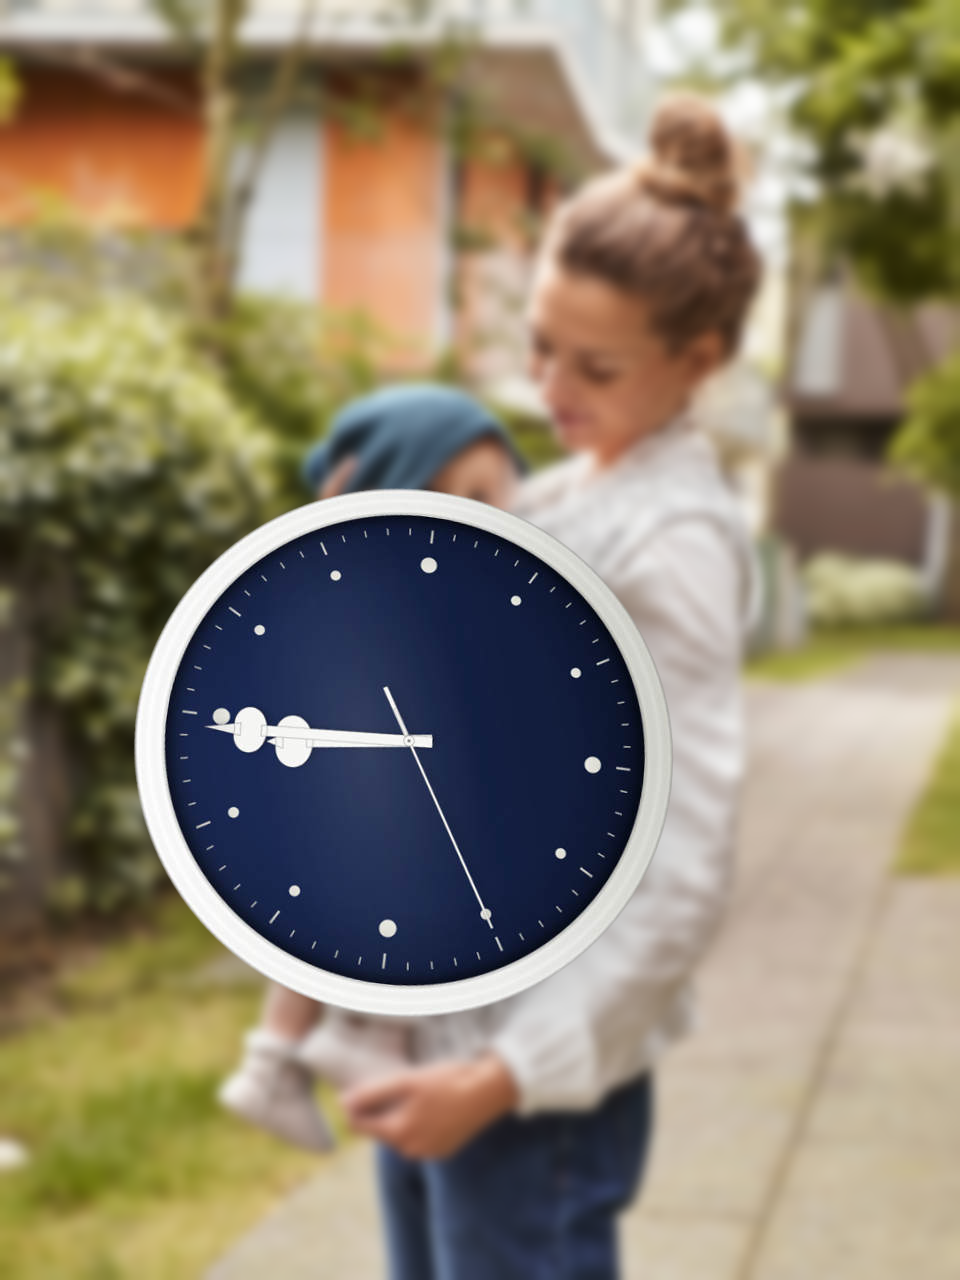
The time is h=8 m=44 s=25
